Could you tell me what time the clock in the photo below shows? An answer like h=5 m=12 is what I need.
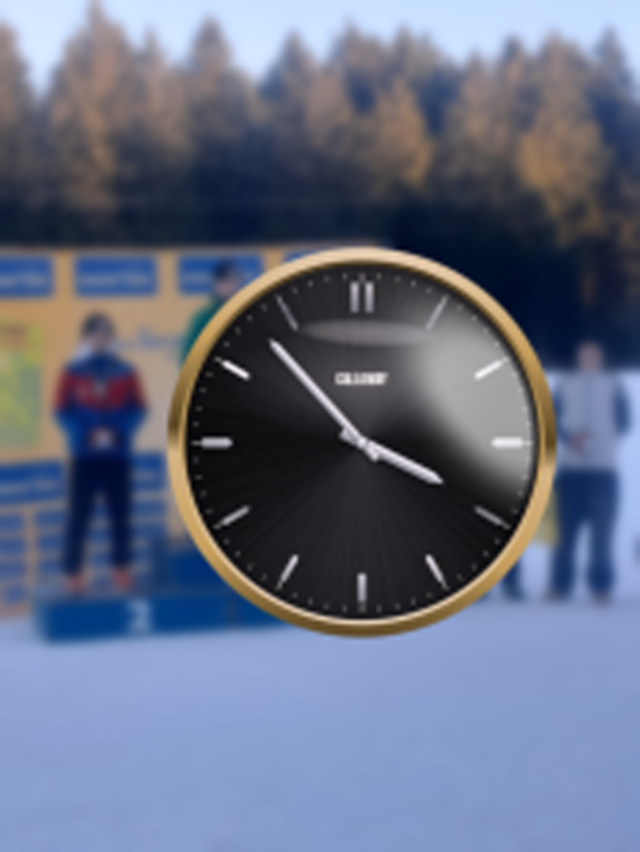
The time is h=3 m=53
